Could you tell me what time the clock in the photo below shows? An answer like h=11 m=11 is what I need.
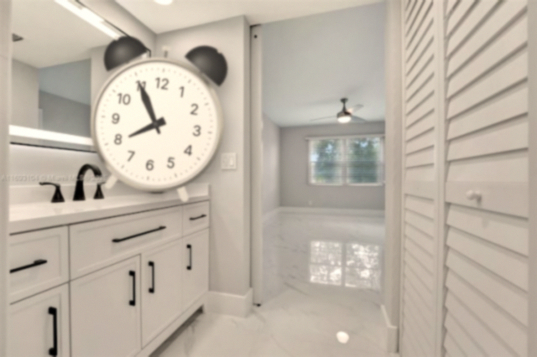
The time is h=7 m=55
